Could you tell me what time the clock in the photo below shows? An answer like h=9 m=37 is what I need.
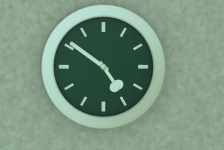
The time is h=4 m=51
